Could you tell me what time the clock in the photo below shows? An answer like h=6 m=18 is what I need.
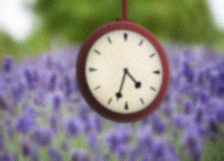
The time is h=4 m=33
